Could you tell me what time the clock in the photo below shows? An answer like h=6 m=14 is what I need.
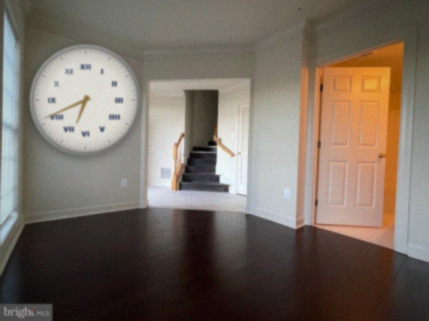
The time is h=6 m=41
